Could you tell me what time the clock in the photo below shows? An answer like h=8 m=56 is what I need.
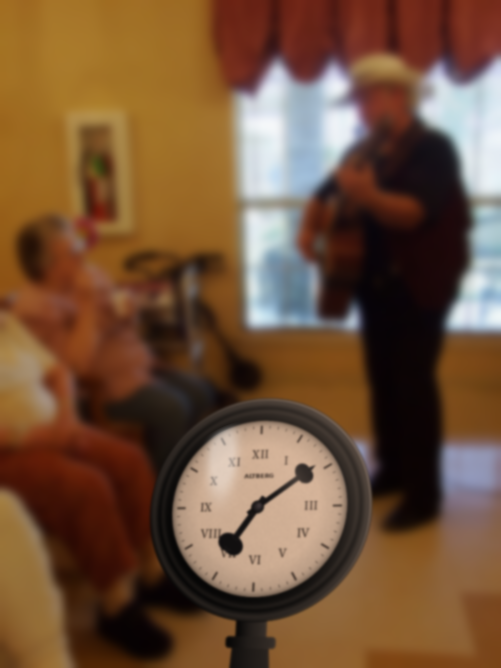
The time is h=7 m=9
